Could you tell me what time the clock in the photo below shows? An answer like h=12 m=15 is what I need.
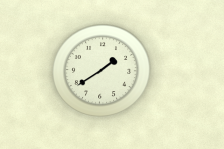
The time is h=1 m=39
